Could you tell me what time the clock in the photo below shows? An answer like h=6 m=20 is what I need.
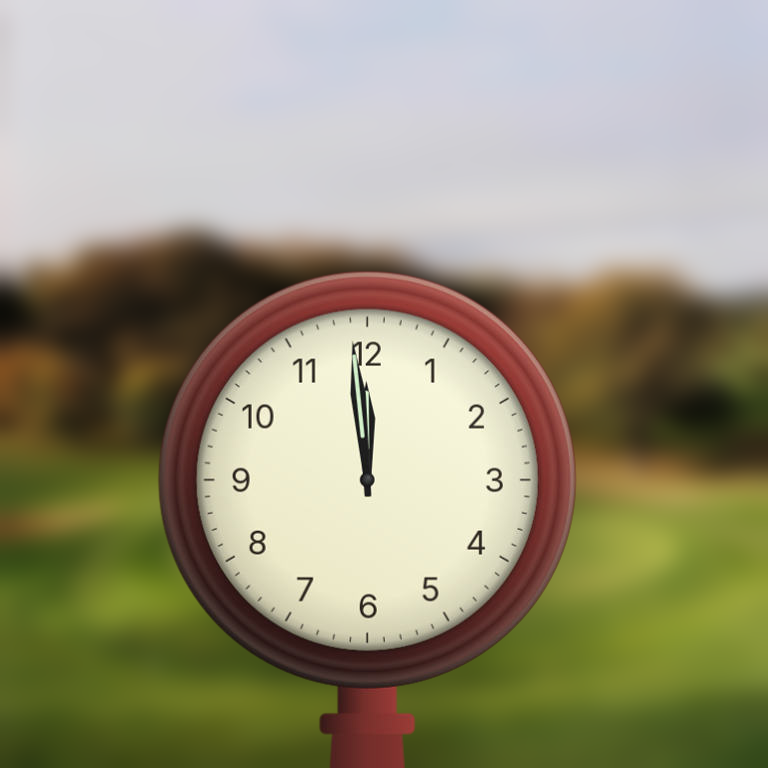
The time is h=11 m=59
